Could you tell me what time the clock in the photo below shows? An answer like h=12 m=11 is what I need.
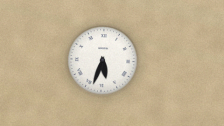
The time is h=5 m=33
